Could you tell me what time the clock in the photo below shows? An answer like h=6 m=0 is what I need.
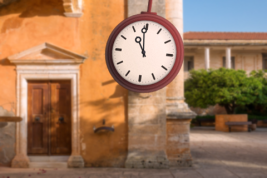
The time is h=10 m=59
